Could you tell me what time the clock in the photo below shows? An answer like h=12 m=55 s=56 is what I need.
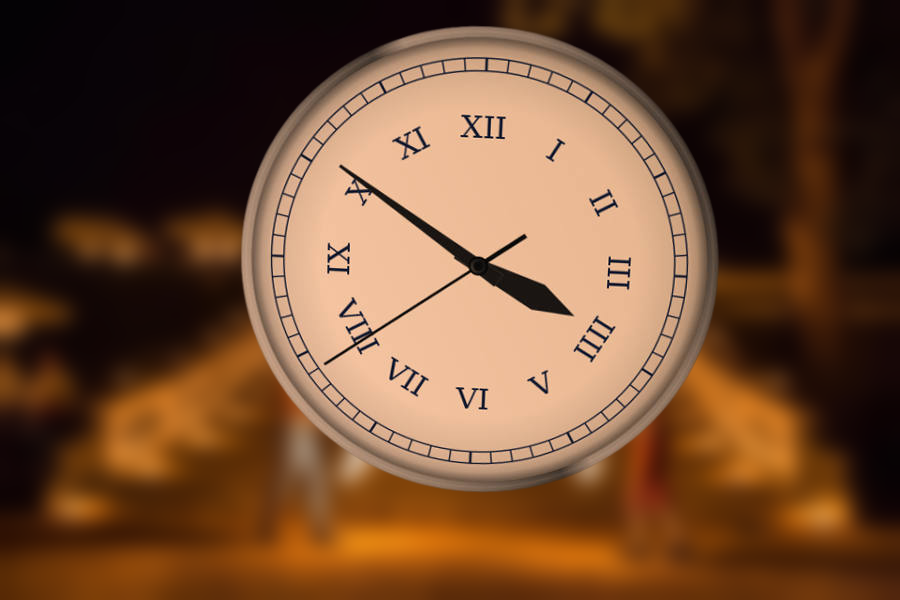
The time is h=3 m=50 s=39
